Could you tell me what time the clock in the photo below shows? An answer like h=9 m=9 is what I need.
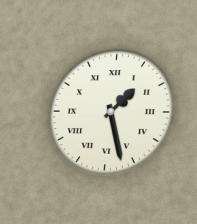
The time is h=1 m=27
